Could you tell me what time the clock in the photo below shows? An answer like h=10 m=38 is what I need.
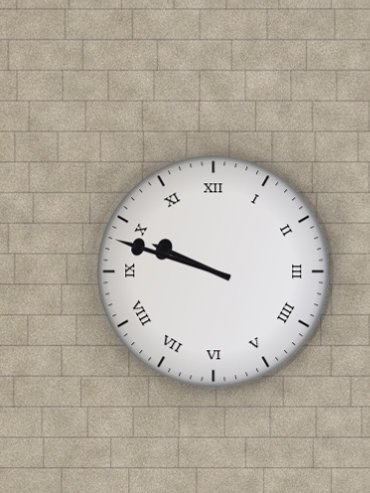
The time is h=9 m=48
